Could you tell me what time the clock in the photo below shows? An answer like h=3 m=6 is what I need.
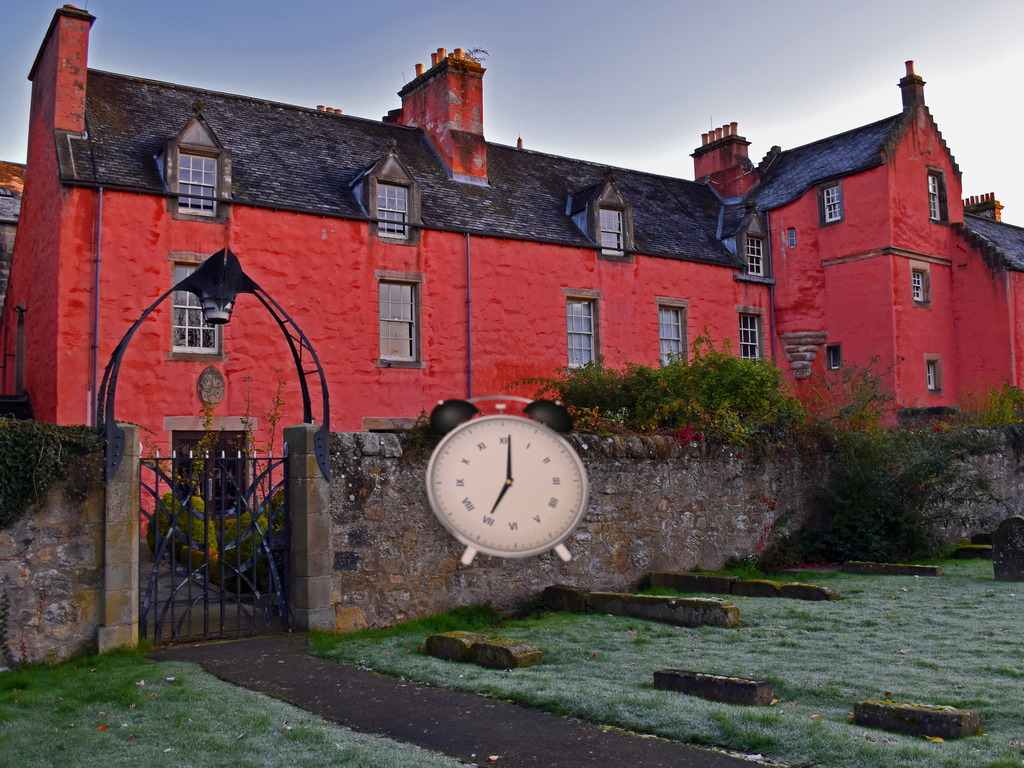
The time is h=7 m=1
